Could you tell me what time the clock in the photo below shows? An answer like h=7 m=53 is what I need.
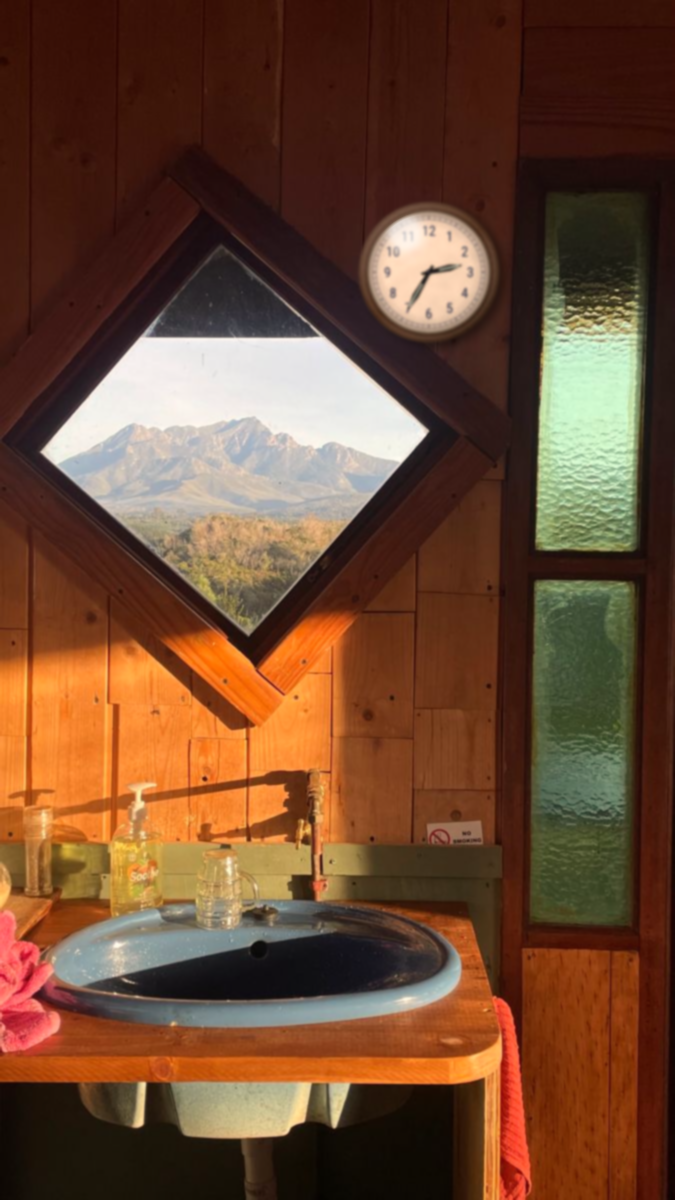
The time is h=2 m=35
